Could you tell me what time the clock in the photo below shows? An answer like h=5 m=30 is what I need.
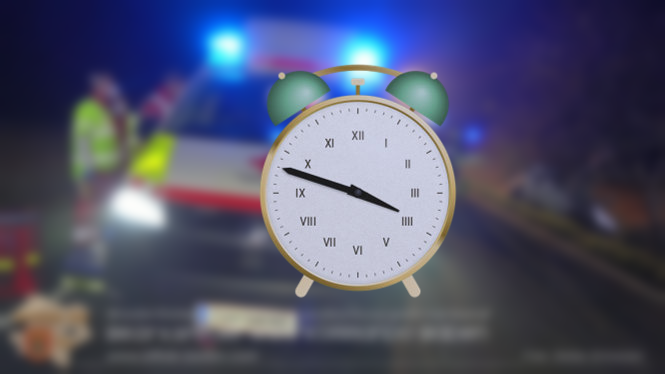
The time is h=3 m=48
